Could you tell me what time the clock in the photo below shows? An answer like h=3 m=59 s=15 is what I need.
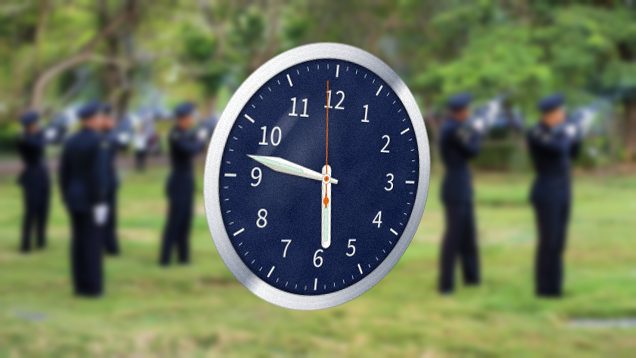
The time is h=5 m=46 s=59
